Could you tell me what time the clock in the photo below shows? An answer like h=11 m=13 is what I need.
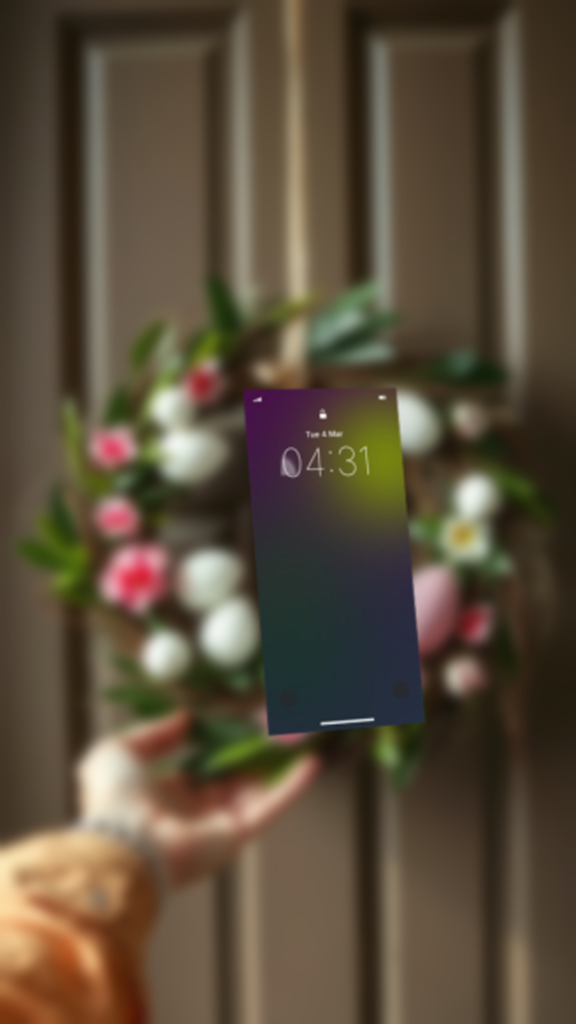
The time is h=4 m=31
